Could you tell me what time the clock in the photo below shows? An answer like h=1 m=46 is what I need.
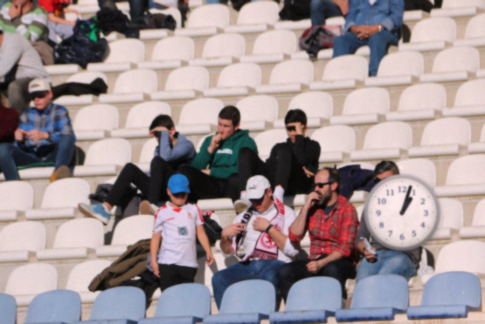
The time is h=1 m=3
